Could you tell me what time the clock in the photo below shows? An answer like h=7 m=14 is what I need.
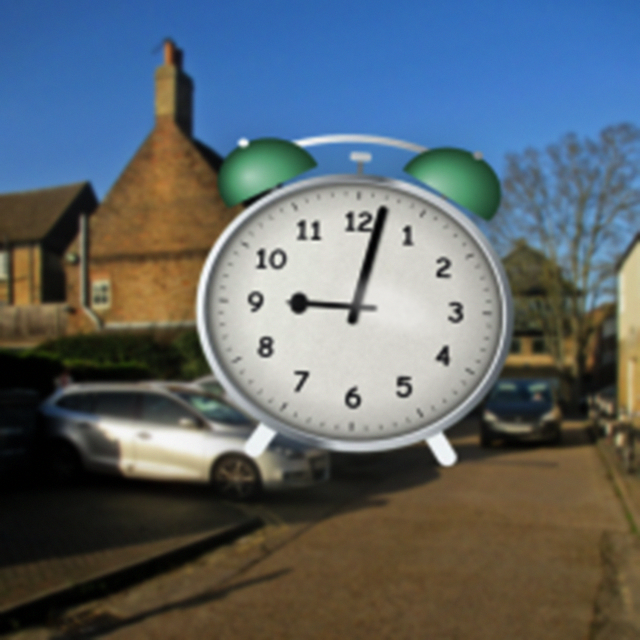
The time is h=9 m=2
